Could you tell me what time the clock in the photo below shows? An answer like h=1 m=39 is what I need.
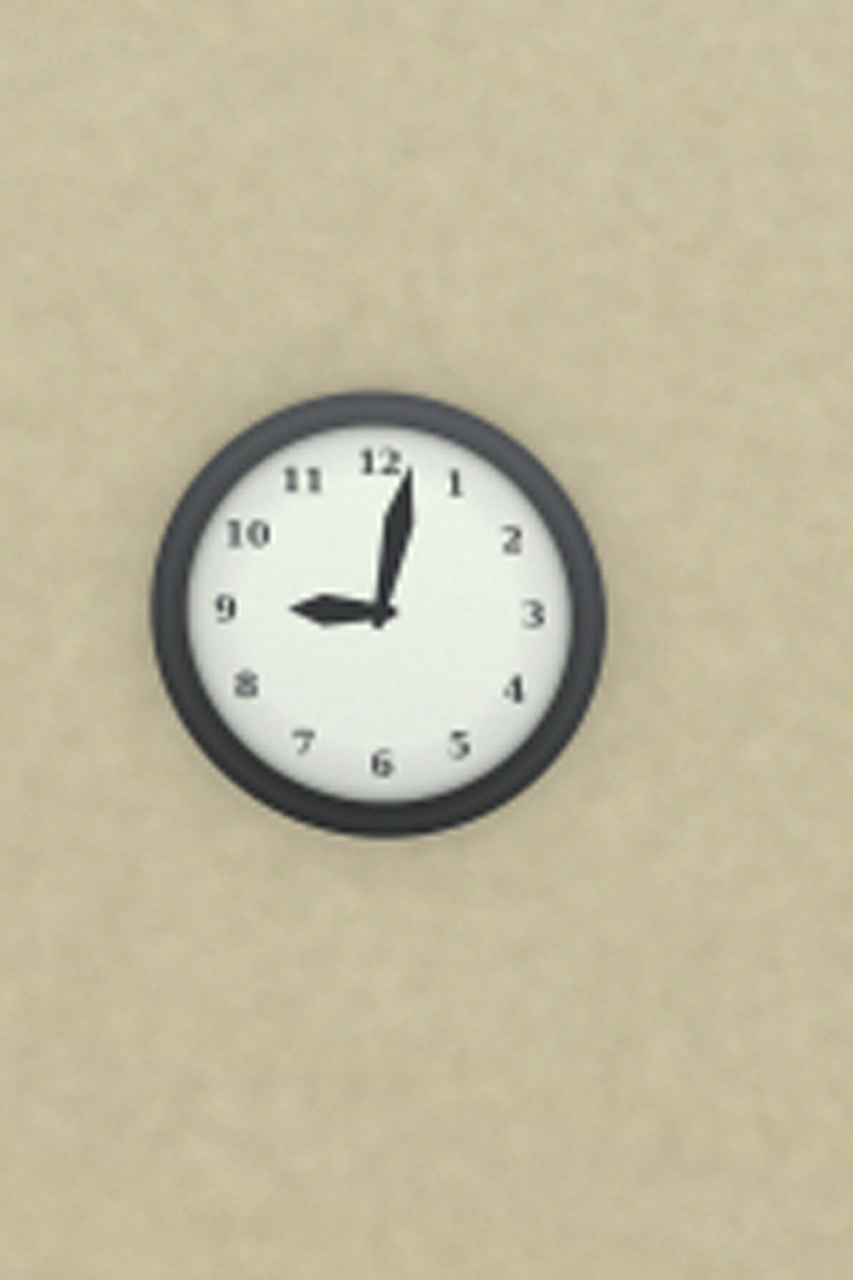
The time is h=9 m=2
